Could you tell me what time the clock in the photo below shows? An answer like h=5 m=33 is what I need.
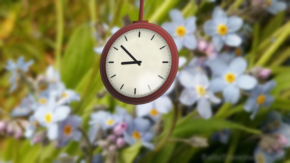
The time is h=8 m=52
